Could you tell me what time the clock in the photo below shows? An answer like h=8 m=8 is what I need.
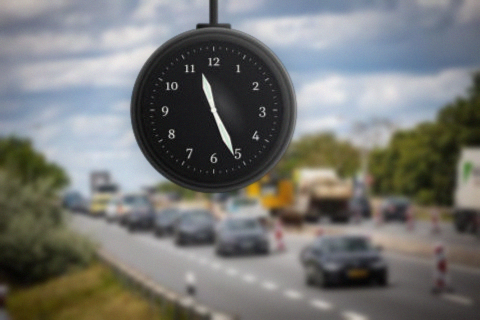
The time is h=11 m=26
